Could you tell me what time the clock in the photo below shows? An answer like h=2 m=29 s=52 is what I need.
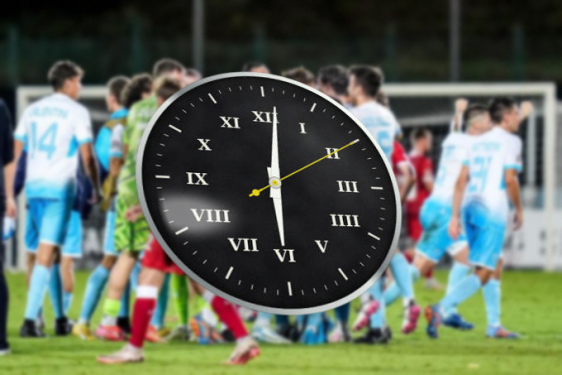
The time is h=6 m=1 s=10
